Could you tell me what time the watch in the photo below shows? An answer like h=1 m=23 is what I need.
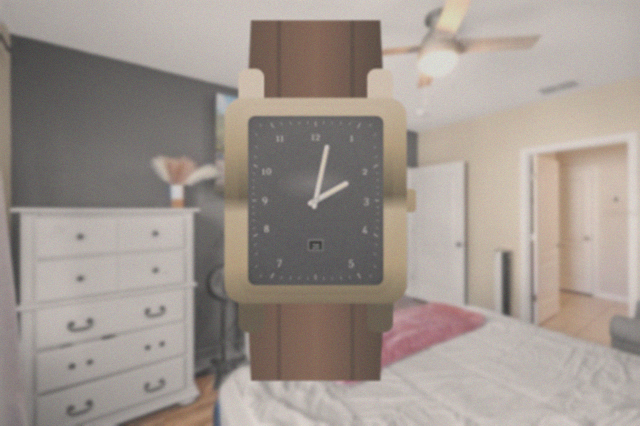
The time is h=2 m=2
